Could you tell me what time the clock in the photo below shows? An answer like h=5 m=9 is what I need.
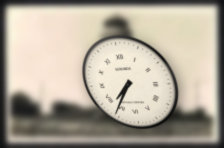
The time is h=7 m=36
